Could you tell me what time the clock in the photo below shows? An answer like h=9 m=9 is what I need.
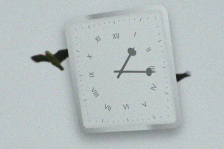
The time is h=1 m=16
